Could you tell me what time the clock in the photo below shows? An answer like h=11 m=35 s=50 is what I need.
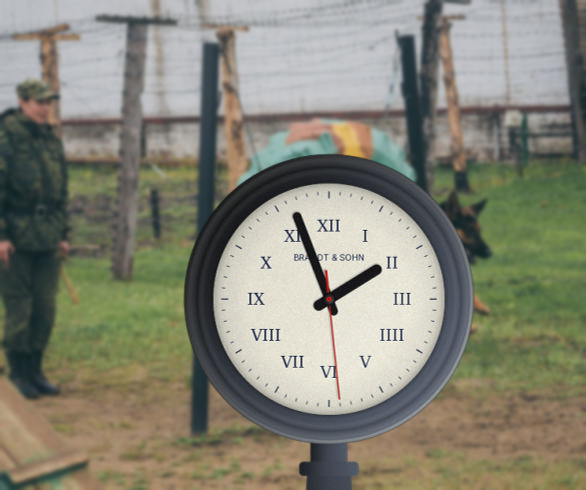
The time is h=1 m=56 s=29
